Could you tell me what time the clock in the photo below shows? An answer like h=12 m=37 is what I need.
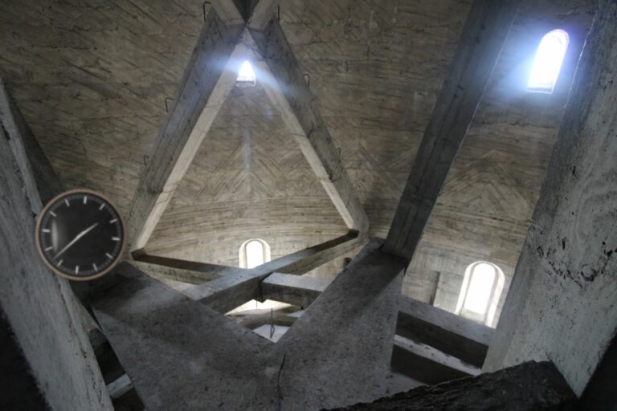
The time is h=1 m=37
